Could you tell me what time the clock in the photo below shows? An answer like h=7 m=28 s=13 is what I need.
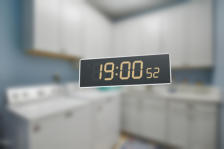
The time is h=19 m=0 s=52
